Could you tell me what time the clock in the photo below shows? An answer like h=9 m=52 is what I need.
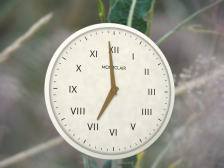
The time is h=6 m=59
